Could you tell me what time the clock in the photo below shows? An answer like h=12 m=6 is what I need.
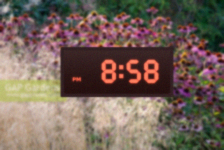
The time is h=8 m=58
